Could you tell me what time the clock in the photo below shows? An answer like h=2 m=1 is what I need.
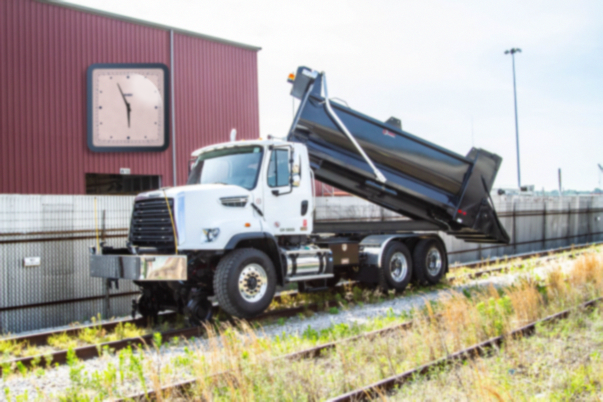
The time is h=5 m=56
